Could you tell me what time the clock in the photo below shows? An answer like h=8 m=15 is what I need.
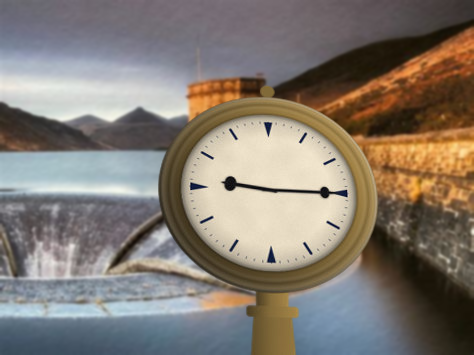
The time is h=9 m=15
